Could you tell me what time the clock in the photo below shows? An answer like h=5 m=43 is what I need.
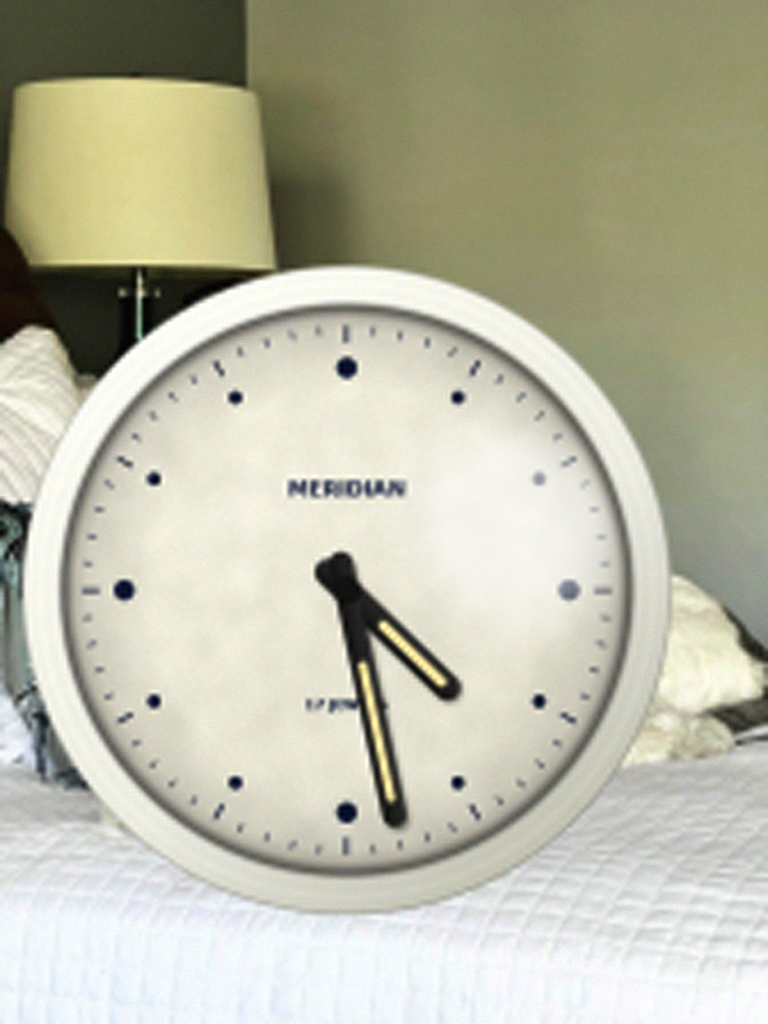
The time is h=4 m=28
